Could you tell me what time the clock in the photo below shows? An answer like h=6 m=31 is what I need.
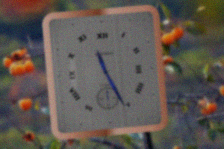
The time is h=11 m=26
